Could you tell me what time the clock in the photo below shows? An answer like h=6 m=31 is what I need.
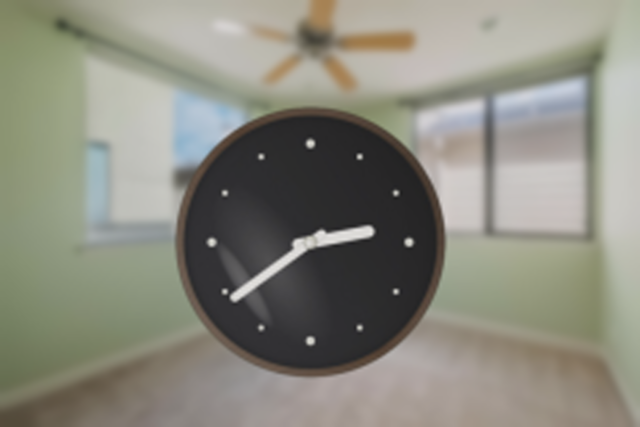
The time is h=2 m=39
